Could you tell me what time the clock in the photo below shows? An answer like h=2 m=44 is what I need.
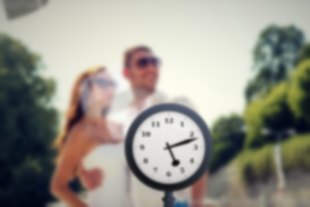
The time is h=5 m=12
